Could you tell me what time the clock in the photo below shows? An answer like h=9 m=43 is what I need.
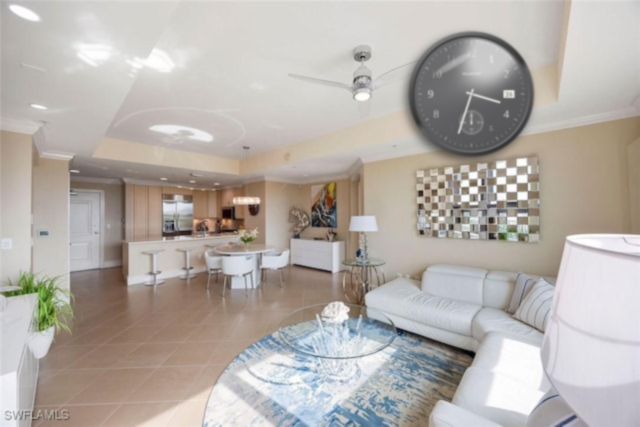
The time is h=3 m=33
